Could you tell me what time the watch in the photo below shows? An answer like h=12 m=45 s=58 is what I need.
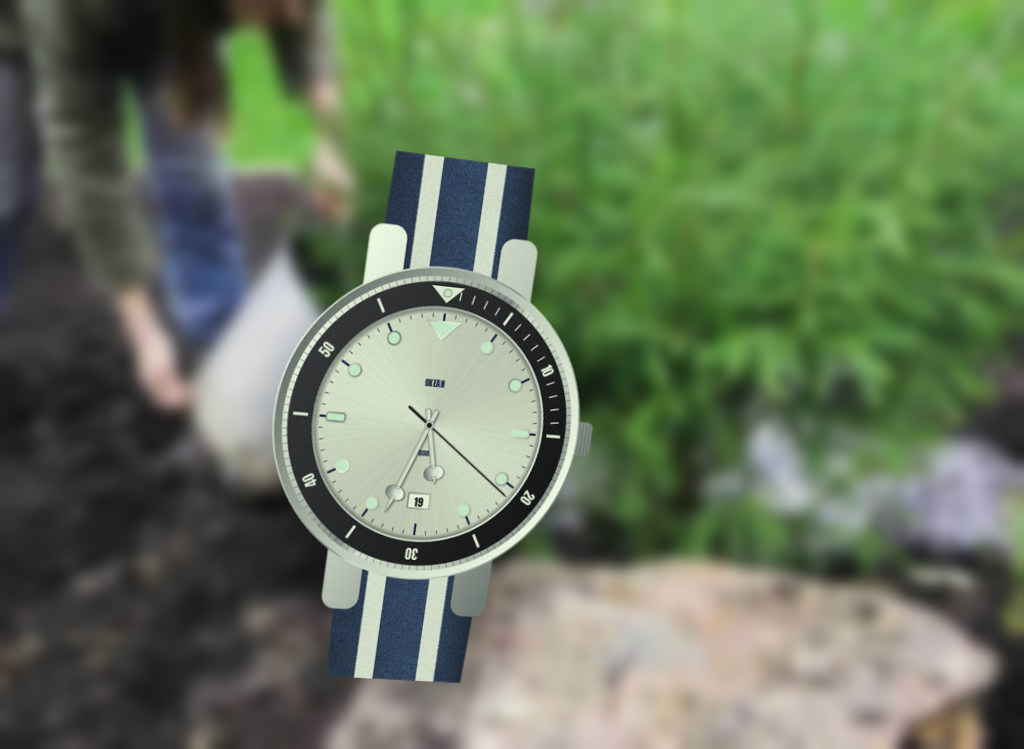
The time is h=5 m=33 s=21
